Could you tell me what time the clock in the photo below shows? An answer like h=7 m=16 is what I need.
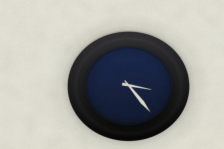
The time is h=3 m=24
